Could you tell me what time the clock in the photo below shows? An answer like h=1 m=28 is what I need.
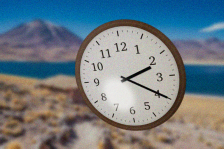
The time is h=2 m=20
